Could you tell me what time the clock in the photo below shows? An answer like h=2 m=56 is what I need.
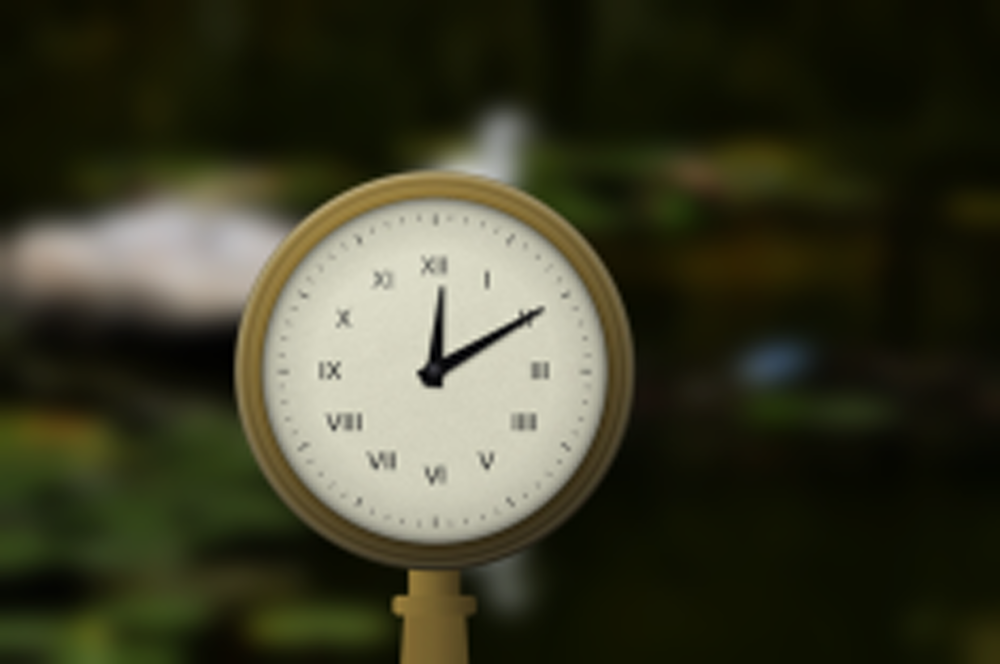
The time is h=12 m=10
